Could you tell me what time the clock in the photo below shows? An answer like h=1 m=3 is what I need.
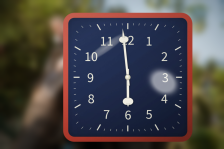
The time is h=5 m=59
